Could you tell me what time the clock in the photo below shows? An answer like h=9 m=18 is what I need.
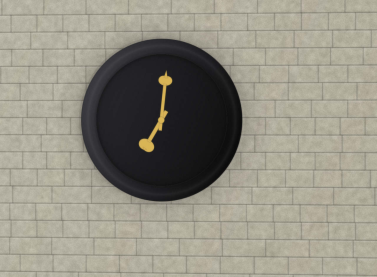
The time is h=7 m=1
